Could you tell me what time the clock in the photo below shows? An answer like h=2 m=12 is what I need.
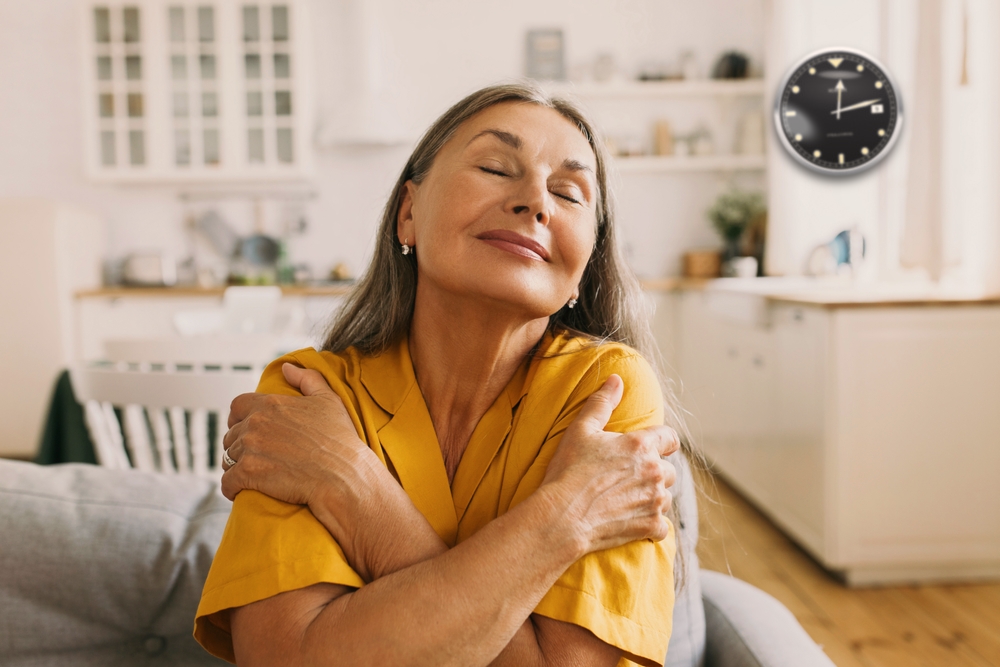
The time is h=12 m=13
